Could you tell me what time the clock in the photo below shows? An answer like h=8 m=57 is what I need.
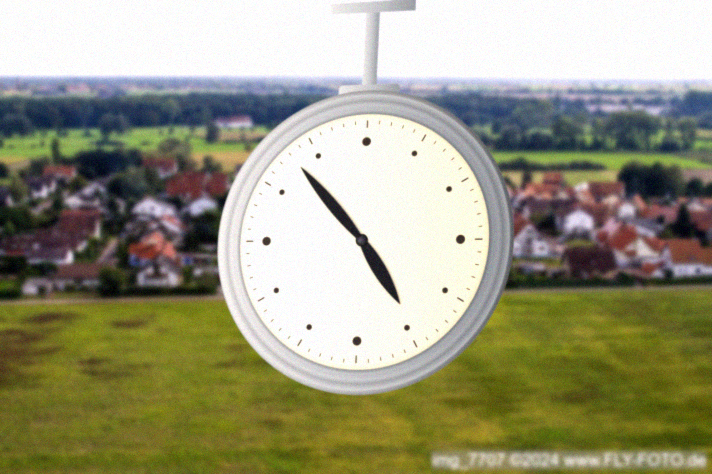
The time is h=4 m=53
